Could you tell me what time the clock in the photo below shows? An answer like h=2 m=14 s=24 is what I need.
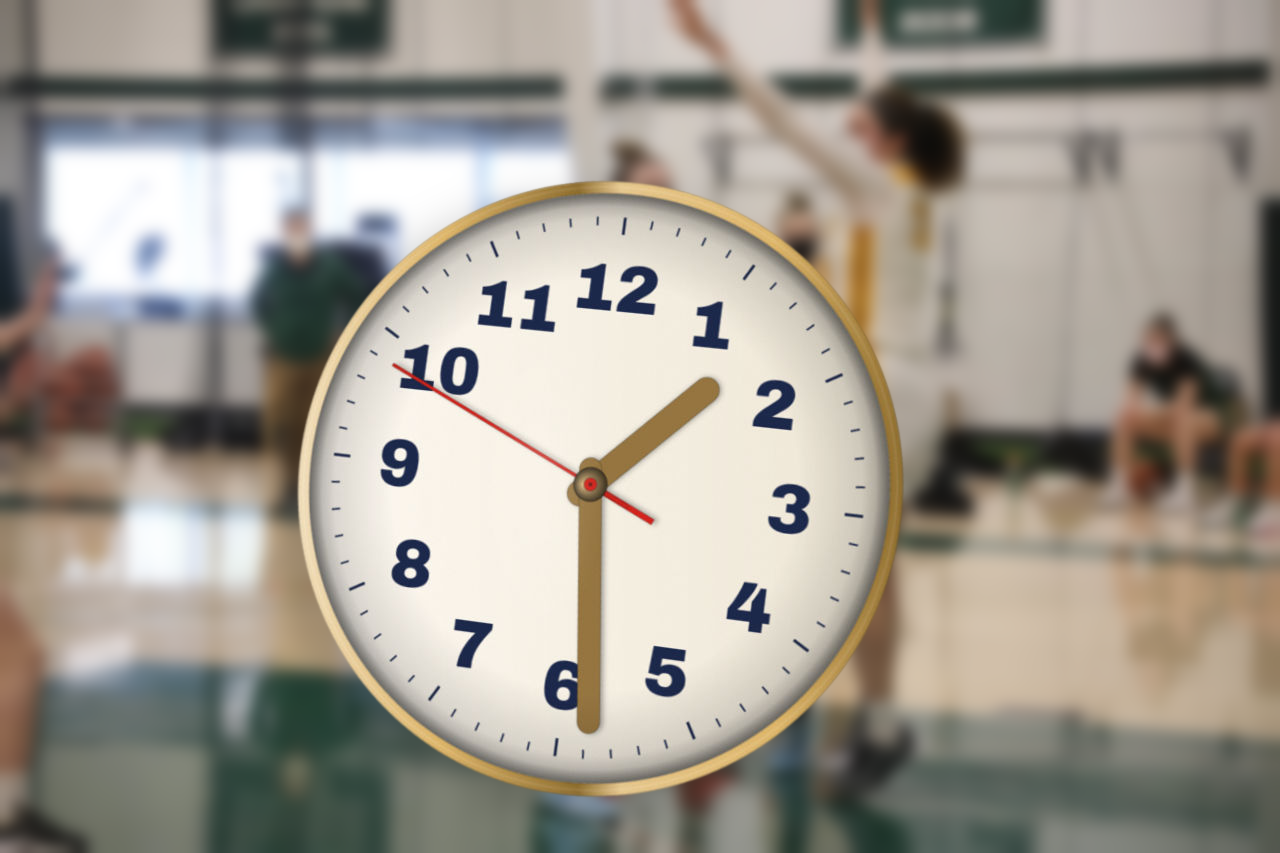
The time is h=1 m=28 s=49
